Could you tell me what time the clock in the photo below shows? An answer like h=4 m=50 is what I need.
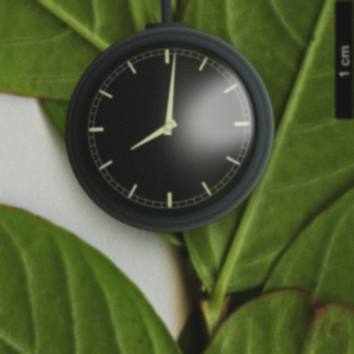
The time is h=8 m=1
